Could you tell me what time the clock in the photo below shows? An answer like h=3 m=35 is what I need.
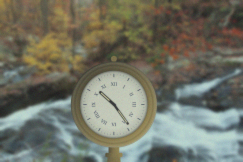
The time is h=10 m=24
